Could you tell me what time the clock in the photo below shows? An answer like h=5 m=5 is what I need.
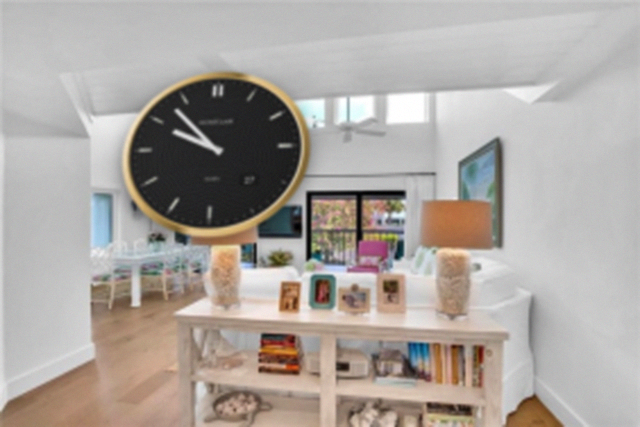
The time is h=9 m=53
